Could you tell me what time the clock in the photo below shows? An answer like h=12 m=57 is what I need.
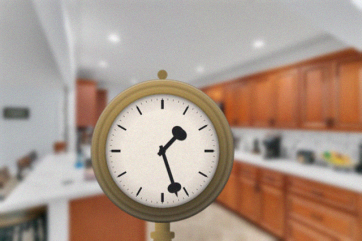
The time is h=1 m=27
